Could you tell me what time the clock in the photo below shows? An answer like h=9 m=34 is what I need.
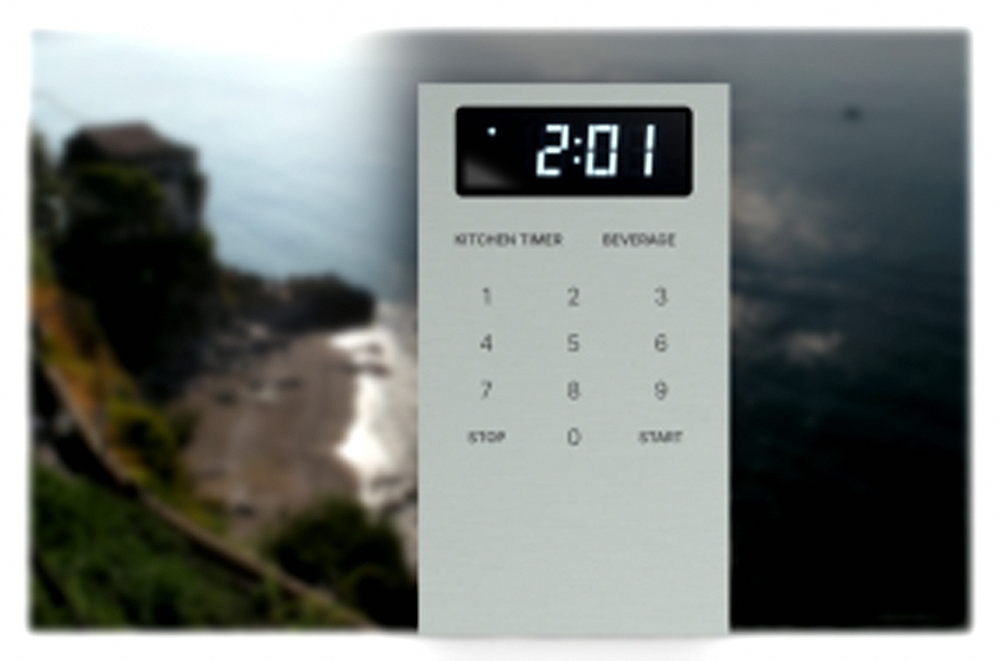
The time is h=2 m=1
